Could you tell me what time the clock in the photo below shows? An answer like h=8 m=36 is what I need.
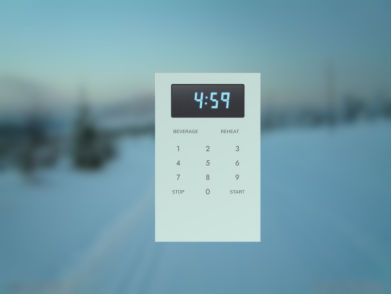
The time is h=4 m=59
